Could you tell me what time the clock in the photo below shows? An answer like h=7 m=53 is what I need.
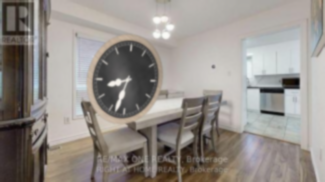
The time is h=8 m=33
